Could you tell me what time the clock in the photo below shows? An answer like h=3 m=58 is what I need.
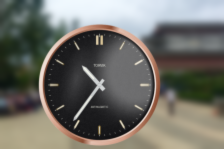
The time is h=10 m=36
